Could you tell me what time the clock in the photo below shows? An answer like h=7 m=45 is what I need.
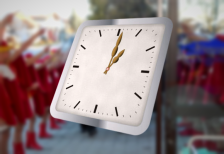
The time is h=1 m=1
